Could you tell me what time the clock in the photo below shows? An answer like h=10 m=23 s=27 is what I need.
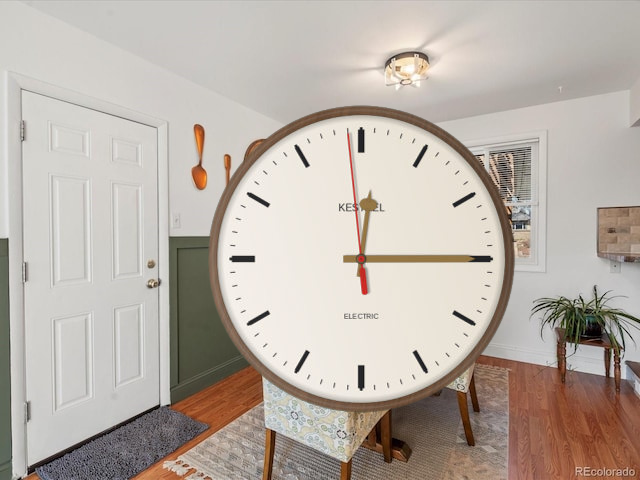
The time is h=12 m=14 s=59
